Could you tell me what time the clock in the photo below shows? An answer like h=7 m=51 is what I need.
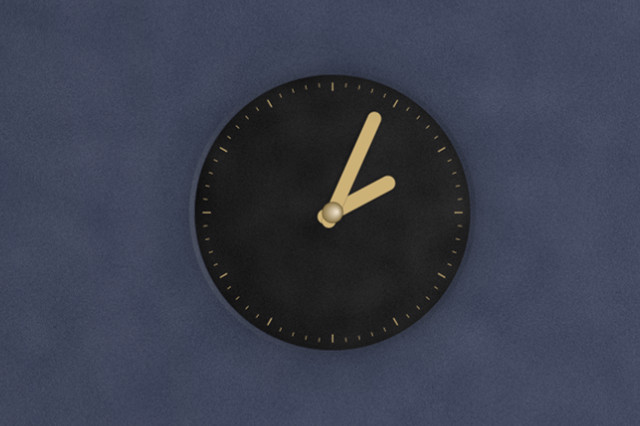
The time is h=2 m=4
